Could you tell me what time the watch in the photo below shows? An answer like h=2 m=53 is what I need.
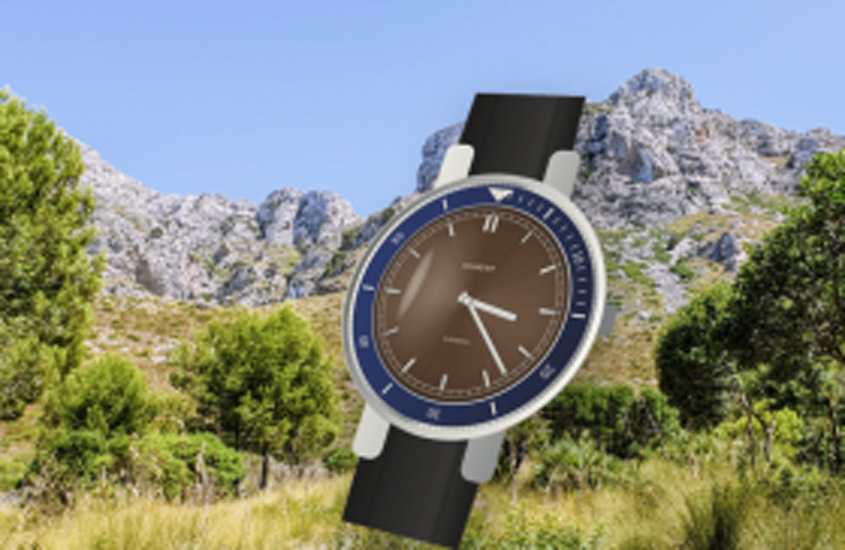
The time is h=3 m=23
